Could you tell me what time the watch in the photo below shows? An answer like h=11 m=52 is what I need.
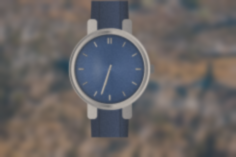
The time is h=6 m=33
